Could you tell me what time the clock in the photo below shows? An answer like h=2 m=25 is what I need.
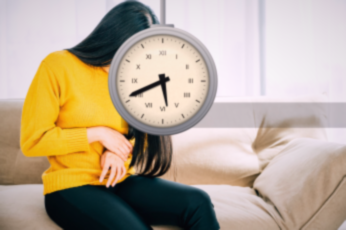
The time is h=5 m=41
